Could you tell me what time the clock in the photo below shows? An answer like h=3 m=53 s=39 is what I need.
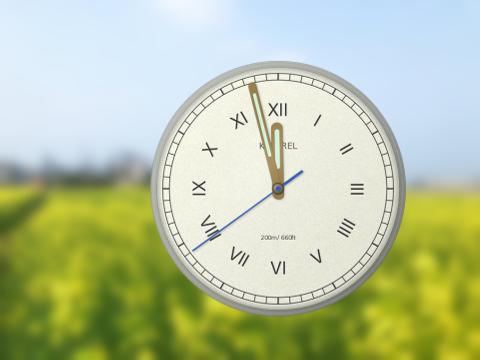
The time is h=11 m=57 s=39
